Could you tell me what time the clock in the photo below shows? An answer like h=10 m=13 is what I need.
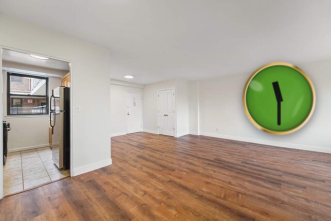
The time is h=11 m=30
